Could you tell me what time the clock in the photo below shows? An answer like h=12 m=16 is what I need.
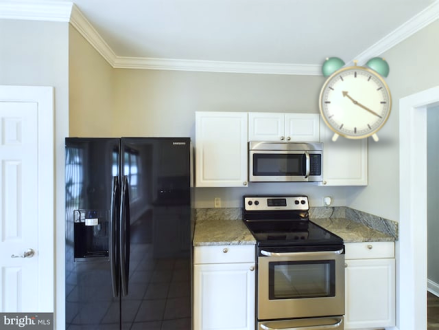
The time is h=10 m=20
